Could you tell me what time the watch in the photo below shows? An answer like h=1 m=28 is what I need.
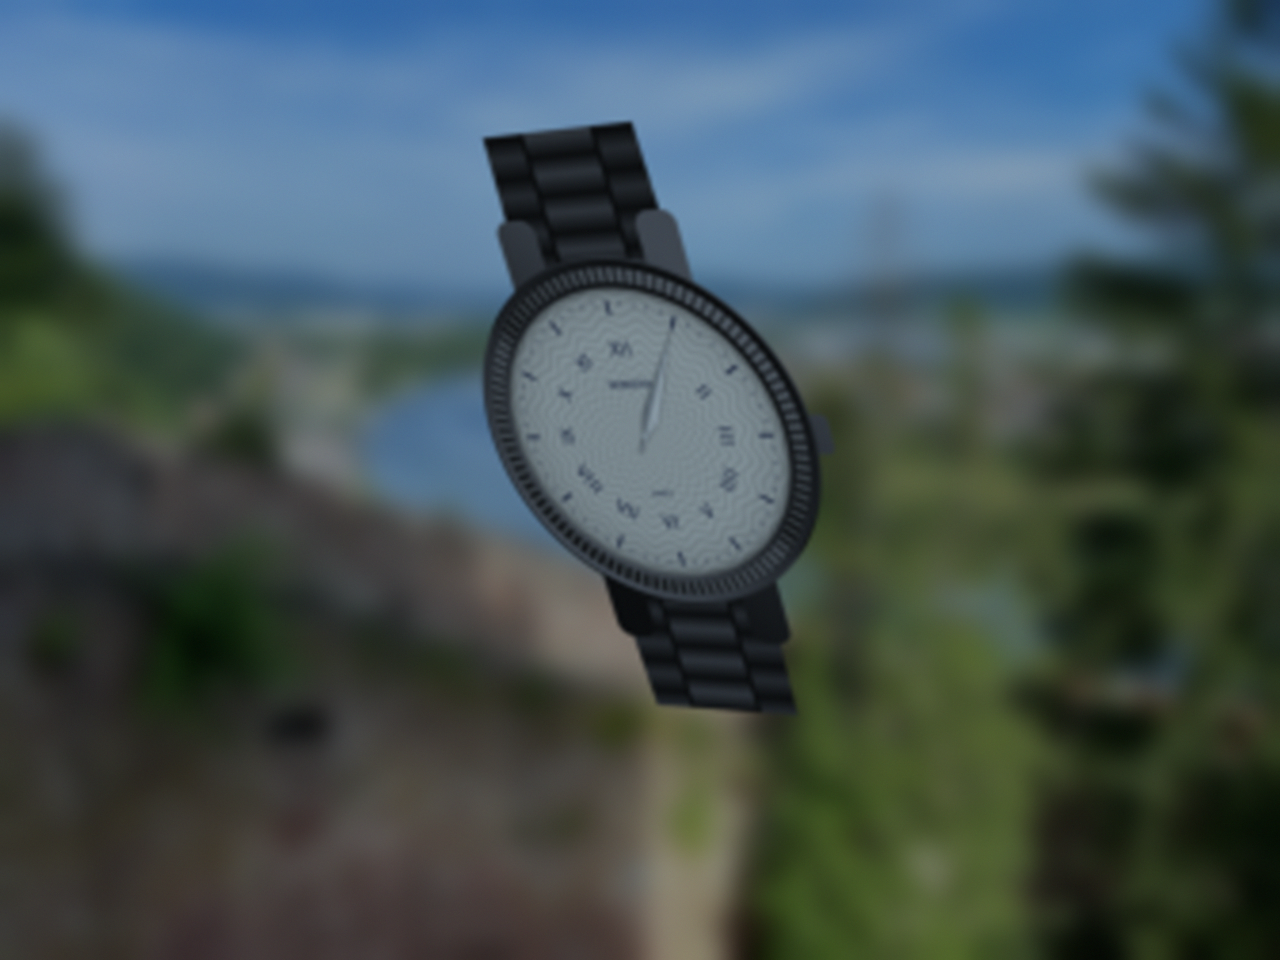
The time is h=1 m=5
